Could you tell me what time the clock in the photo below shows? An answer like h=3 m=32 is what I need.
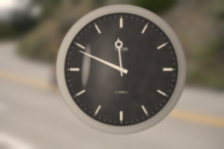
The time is h=11 m=49
